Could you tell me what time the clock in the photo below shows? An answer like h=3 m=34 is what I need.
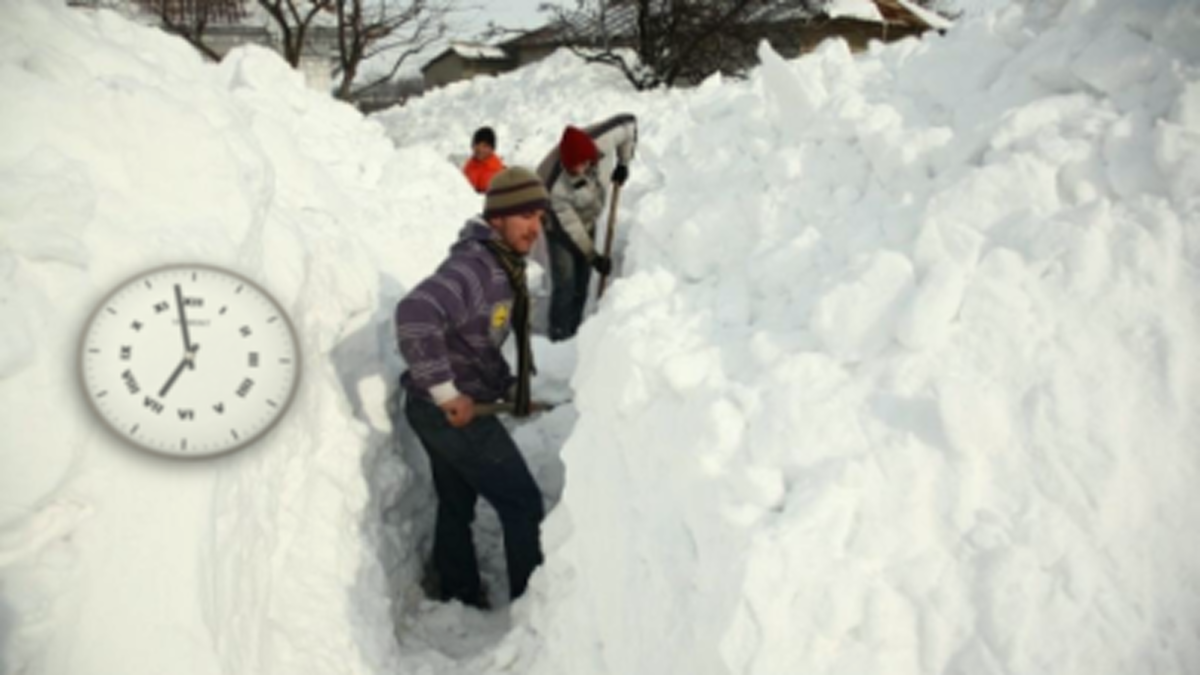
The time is h=6 m=58
